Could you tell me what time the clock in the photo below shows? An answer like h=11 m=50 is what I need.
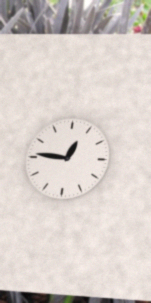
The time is h=12 m=46
